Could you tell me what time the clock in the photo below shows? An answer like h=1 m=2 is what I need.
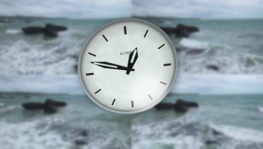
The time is h=12 m=48
